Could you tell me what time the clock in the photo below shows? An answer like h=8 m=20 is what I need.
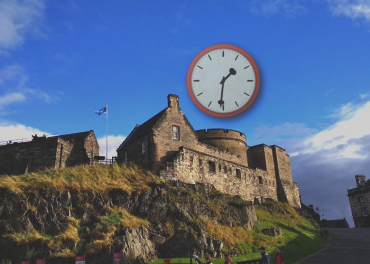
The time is h=1 m=31
